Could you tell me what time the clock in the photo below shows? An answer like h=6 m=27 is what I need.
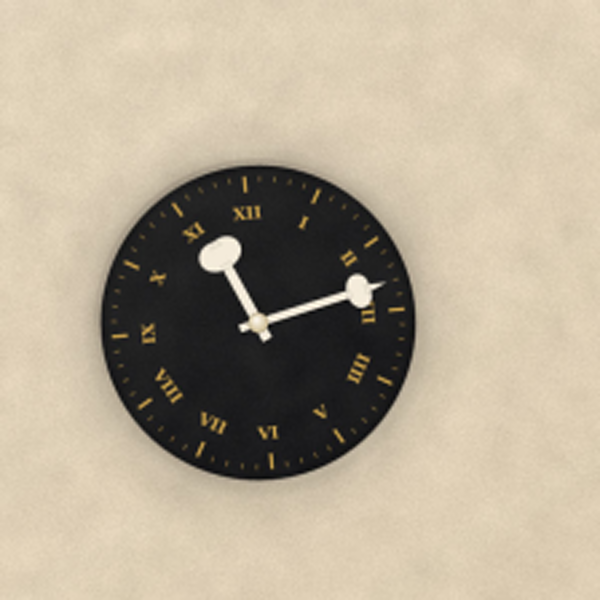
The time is h=11 m=13
